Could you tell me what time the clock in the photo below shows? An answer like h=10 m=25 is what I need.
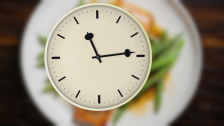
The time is h=11 m=14
